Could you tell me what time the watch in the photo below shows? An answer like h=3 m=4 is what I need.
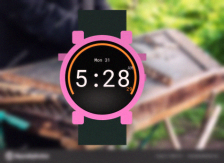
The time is h=5 m=28
